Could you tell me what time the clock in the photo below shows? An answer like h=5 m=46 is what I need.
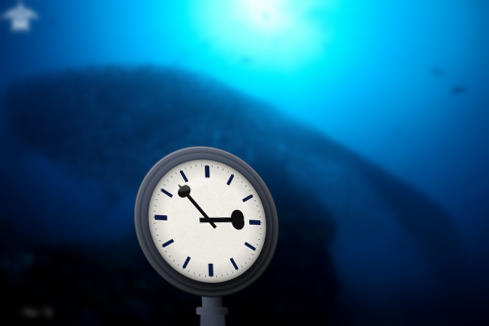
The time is h=2 m=53
